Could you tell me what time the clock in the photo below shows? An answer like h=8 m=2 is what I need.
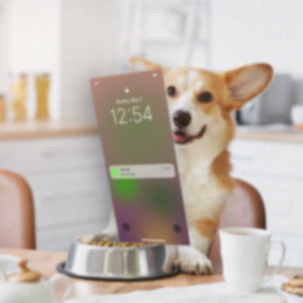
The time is h=12 m=54
